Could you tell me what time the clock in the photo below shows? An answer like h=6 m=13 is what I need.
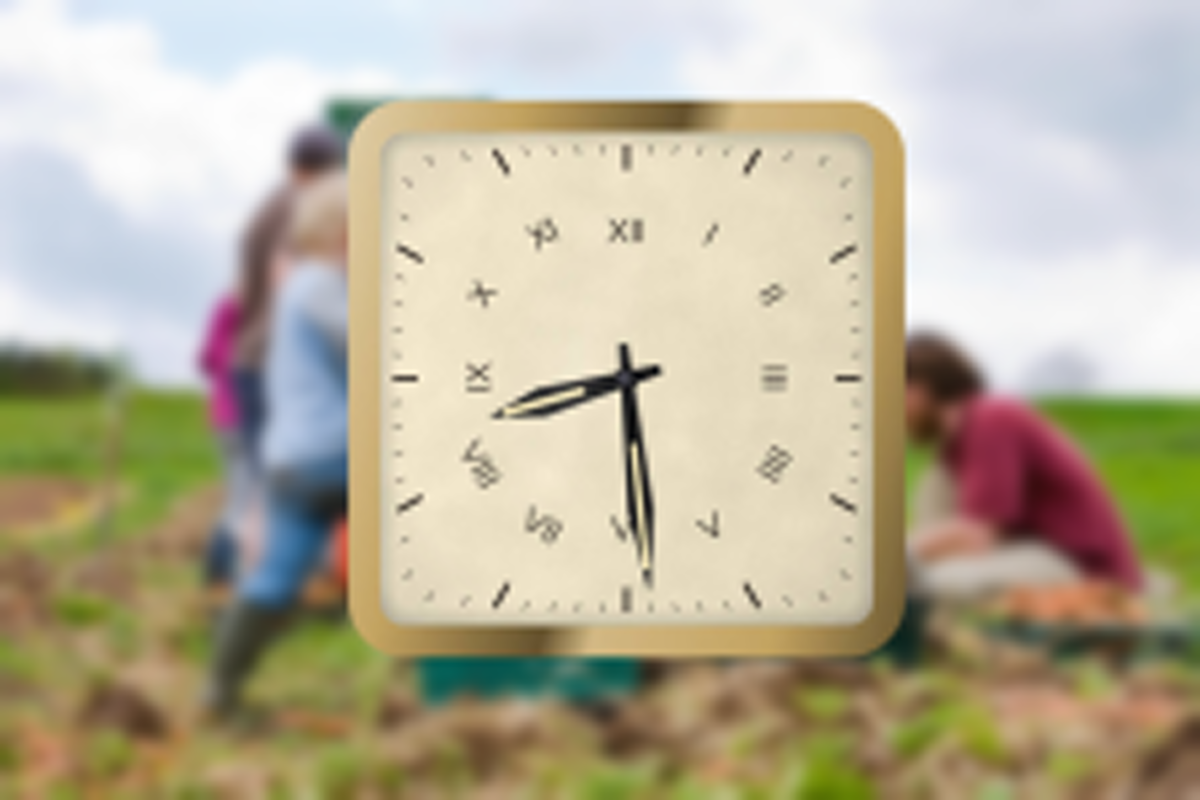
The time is h=8 m=29
